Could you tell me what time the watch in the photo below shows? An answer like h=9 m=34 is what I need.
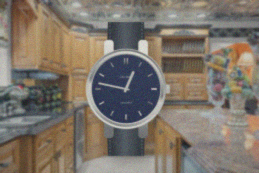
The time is h=12 m=47
